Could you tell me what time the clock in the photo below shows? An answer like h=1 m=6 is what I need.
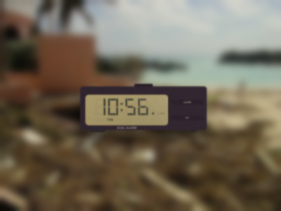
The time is h=10 m=56
